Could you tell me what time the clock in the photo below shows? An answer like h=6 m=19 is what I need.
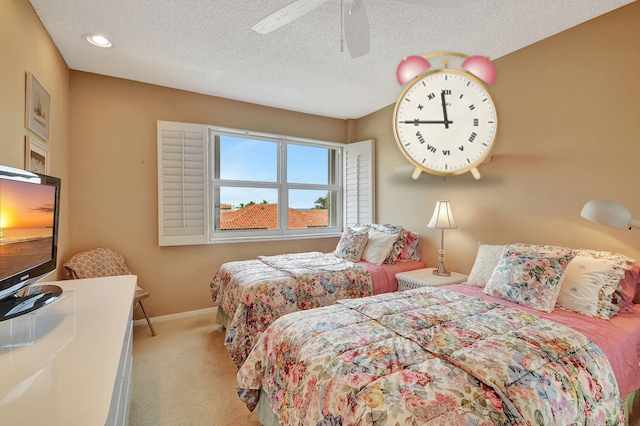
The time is h=11 m=45
